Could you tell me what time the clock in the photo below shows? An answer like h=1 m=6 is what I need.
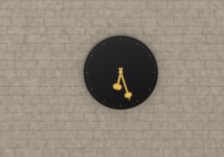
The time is h=6 m=27
